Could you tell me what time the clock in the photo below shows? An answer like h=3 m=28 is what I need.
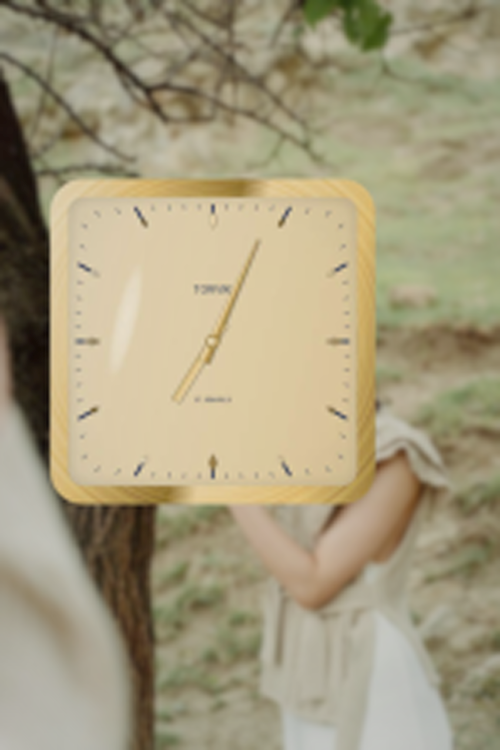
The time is h=7 m=4
